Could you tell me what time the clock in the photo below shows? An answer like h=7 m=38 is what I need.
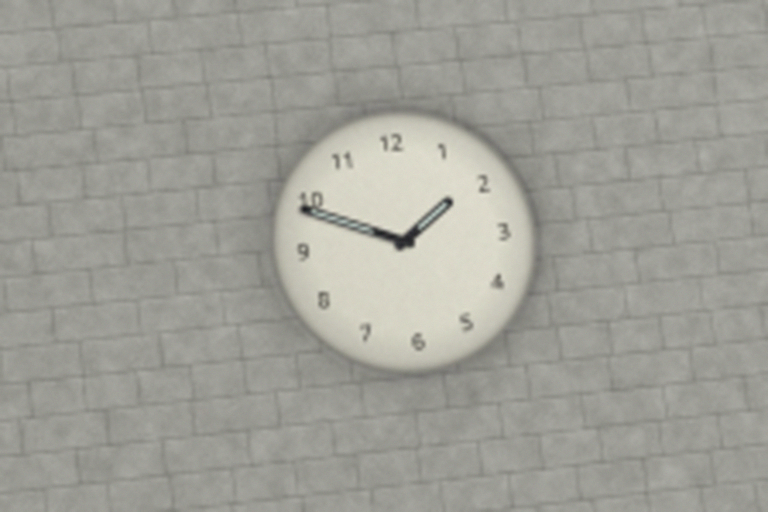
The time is h=1 m=49
